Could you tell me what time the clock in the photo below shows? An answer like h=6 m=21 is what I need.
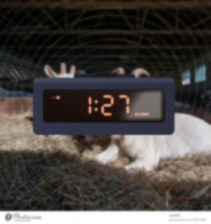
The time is h=1 m=27
